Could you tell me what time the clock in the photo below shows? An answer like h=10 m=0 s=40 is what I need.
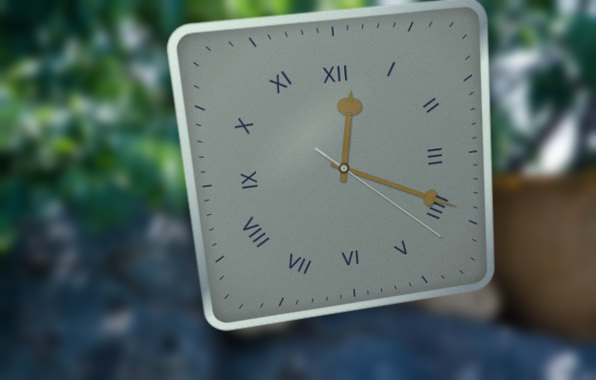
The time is h=12 m=19 s=22
